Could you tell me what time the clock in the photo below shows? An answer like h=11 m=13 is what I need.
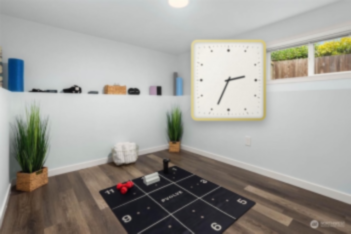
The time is h=2 m=34
